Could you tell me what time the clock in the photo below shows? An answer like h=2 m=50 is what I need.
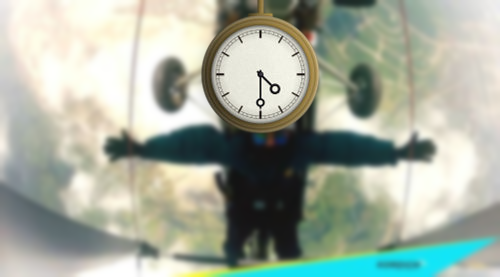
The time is h=4 m=30
